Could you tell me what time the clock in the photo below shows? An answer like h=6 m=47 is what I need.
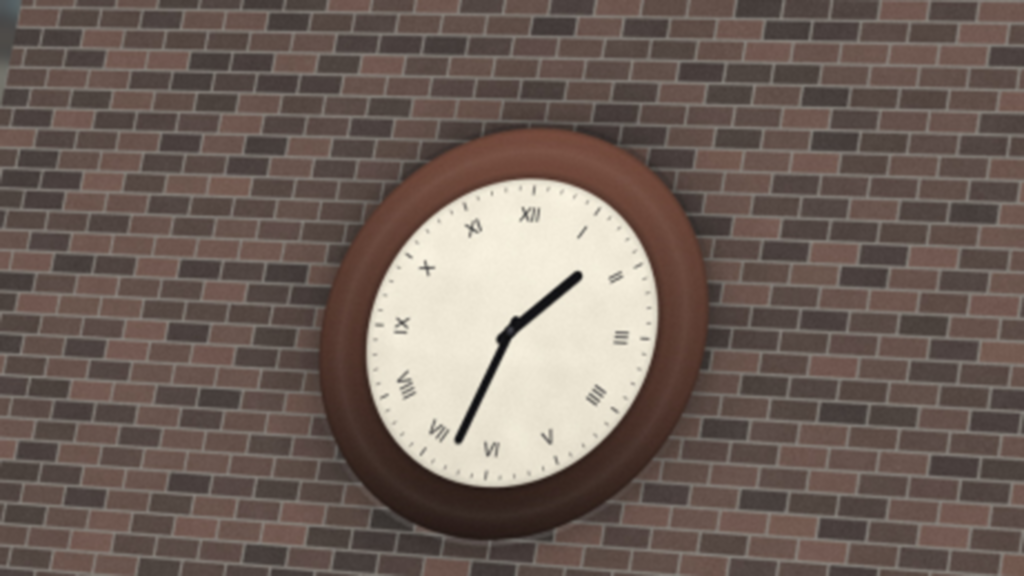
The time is h=1 m=33
